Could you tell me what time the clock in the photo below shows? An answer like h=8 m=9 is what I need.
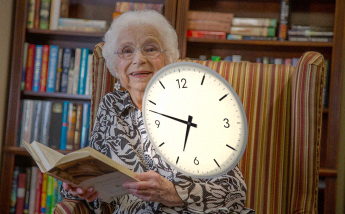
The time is h=6 m=48
